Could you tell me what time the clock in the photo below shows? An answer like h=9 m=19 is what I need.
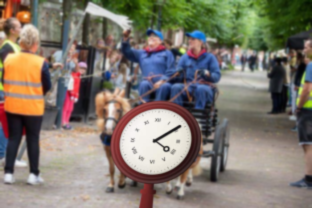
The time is h=4 m=9
